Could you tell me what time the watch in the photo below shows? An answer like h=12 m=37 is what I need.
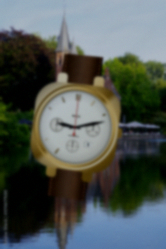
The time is h=9 m=12
